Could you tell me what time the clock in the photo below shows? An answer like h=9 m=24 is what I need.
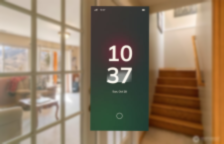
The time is h=10 m=37
